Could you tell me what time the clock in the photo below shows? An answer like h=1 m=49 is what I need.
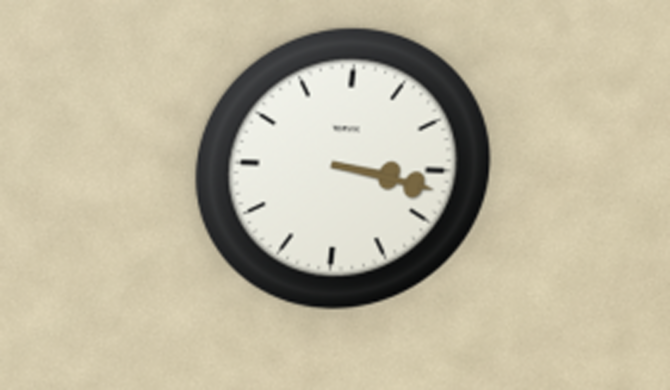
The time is h=3 m=17
